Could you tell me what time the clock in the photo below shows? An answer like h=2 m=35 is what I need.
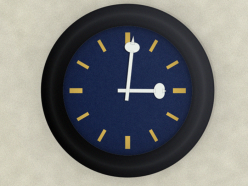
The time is h=3 m=1
